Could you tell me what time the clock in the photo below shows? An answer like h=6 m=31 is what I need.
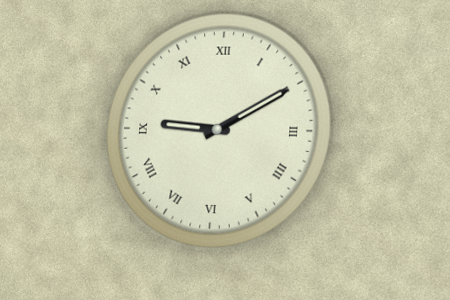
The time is h=9 m=10
